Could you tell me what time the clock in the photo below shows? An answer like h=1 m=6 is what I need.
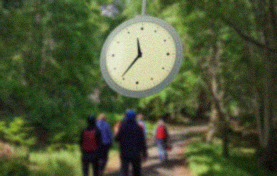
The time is h=11 m=36
